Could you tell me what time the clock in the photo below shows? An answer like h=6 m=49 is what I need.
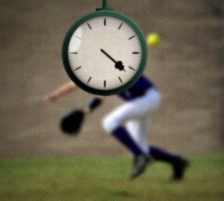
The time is h=4 m=22
